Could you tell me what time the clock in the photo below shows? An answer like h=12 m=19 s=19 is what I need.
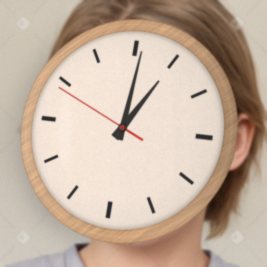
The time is h=1 m=0 s=49
